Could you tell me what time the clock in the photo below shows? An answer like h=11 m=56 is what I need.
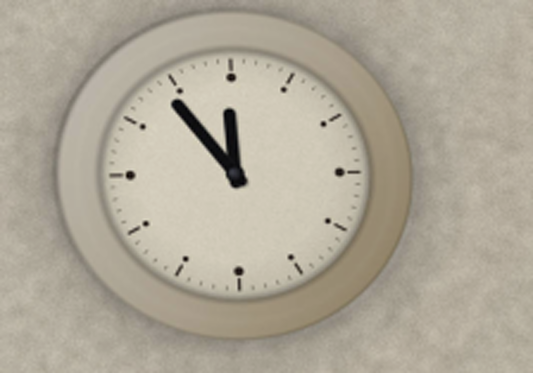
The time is h=11 m=54
